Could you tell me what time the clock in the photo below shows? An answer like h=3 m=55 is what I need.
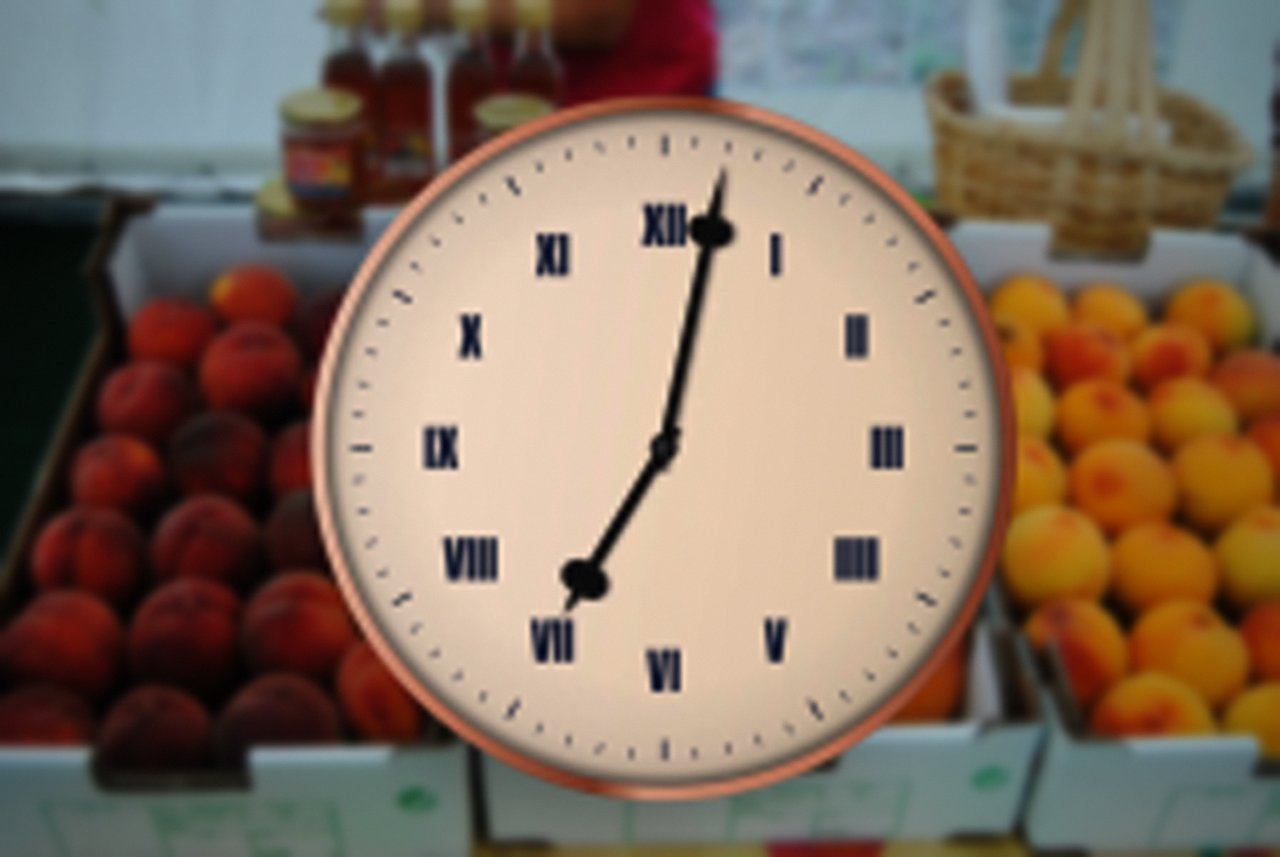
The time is h=7 m=2
